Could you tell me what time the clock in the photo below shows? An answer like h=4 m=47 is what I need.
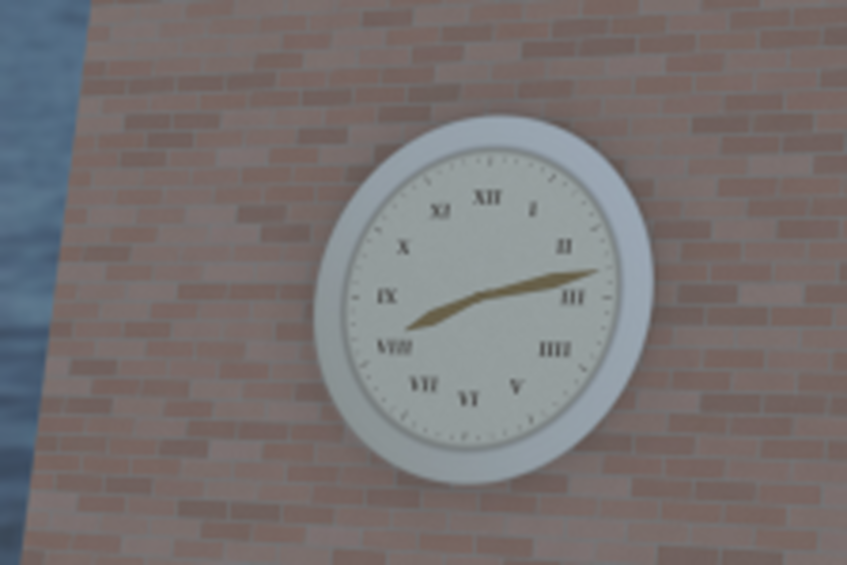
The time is h=8 m=13
